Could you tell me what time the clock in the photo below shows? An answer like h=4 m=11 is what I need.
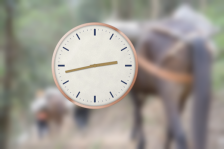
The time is h=2 m=43
